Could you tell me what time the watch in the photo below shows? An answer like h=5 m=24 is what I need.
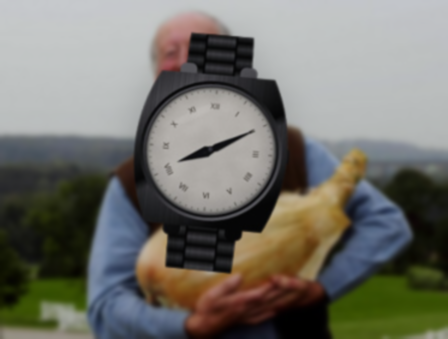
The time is h=8 m=10
